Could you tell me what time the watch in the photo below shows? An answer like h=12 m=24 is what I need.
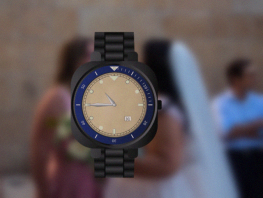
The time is h=10 m=45
